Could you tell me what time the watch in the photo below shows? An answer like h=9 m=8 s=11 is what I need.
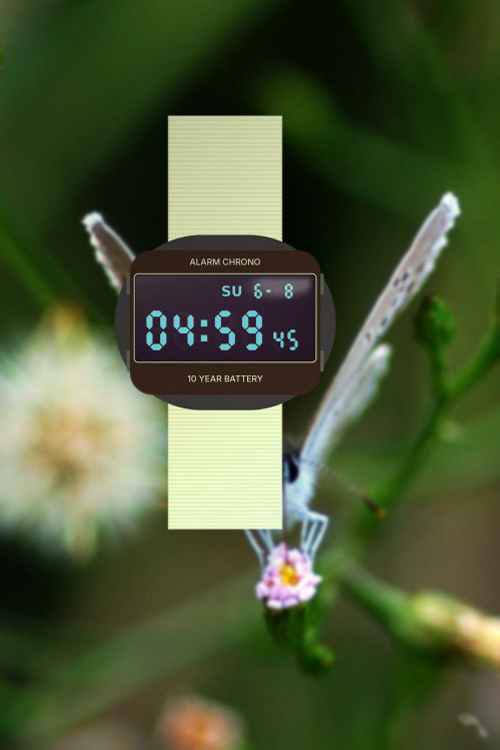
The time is h=4 m=59 s=45
